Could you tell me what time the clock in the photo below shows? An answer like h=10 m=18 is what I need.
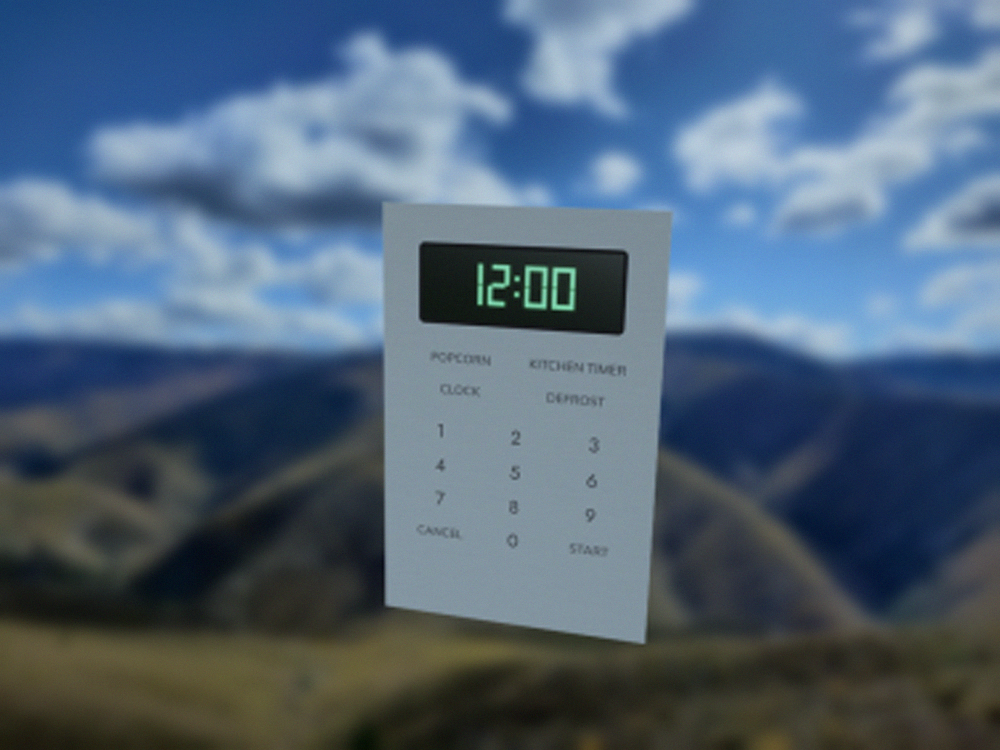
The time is h=12 m=0
